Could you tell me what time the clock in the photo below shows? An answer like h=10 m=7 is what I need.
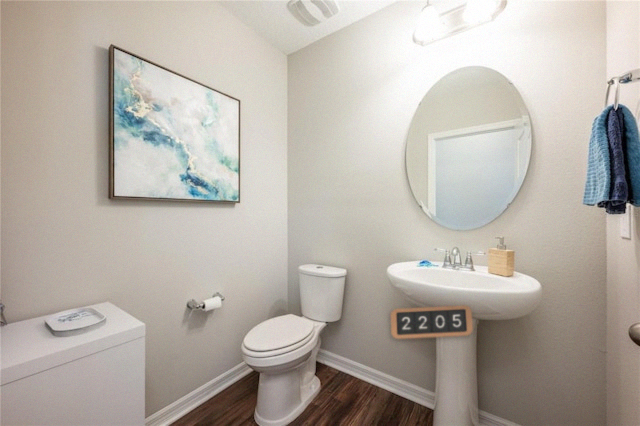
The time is h=22 m=5
